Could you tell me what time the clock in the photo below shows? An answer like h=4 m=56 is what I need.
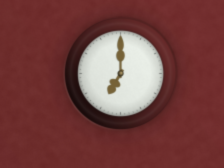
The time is h=7 m=0
